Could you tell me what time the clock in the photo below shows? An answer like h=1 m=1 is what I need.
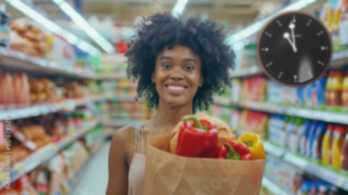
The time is h=10 m=59
